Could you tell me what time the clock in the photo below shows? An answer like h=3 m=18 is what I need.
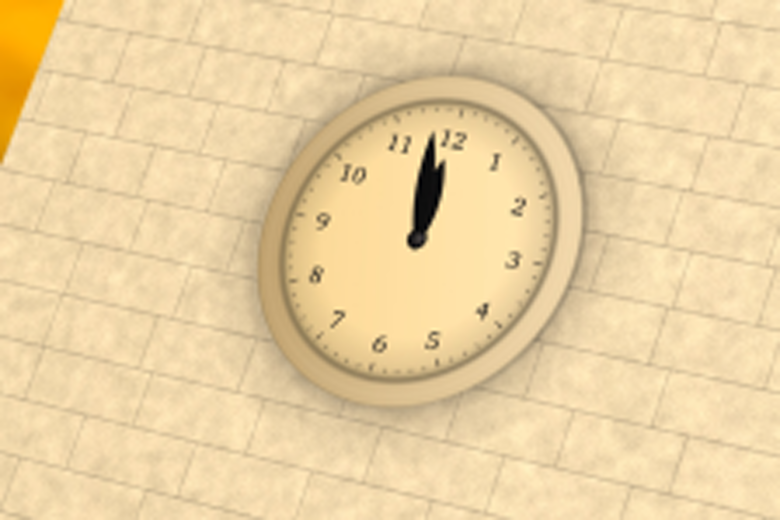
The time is h=11 m=58
